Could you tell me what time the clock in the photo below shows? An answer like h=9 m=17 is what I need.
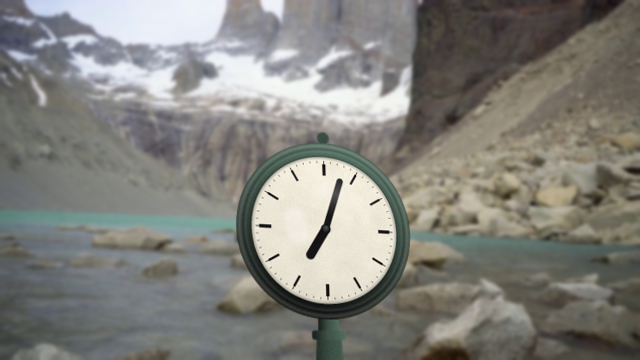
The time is h=7 m=3
